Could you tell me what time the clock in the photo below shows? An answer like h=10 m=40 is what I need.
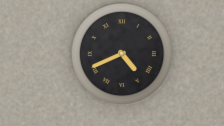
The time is h=4 m=41
